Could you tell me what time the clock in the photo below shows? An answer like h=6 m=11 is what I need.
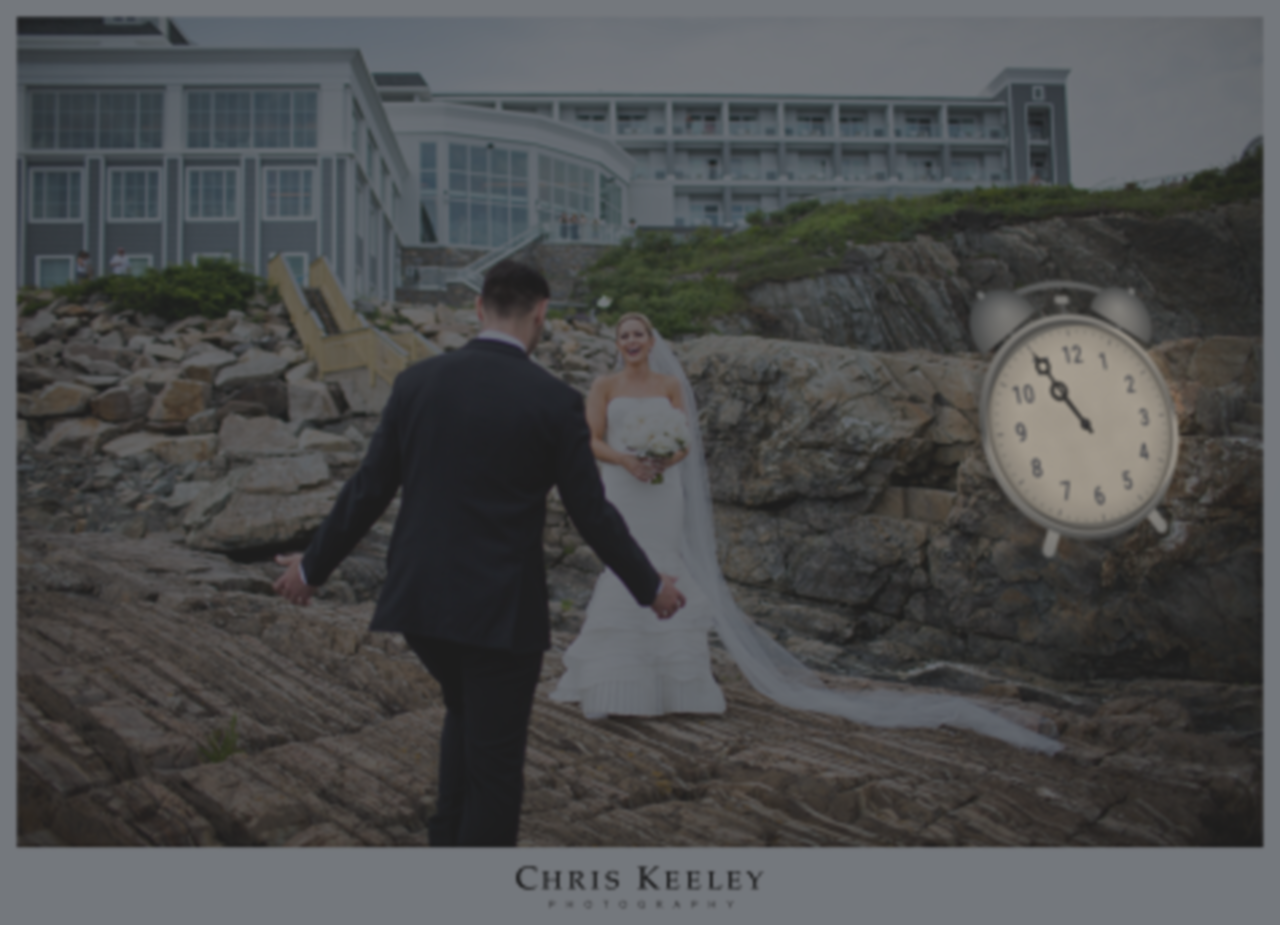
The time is h=10 m=55
